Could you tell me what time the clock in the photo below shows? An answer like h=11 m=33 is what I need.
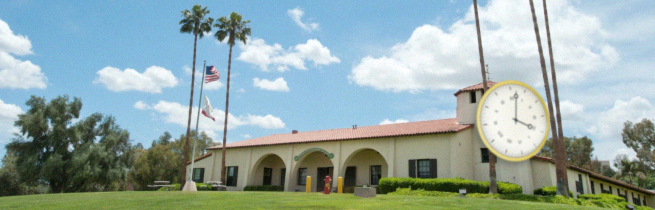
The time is h=4 m=2
